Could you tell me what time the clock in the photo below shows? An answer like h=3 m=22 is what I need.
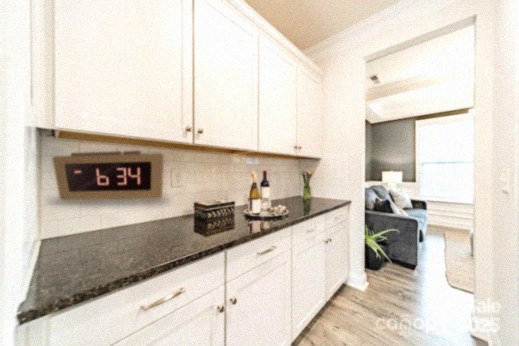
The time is h=6 m=34
